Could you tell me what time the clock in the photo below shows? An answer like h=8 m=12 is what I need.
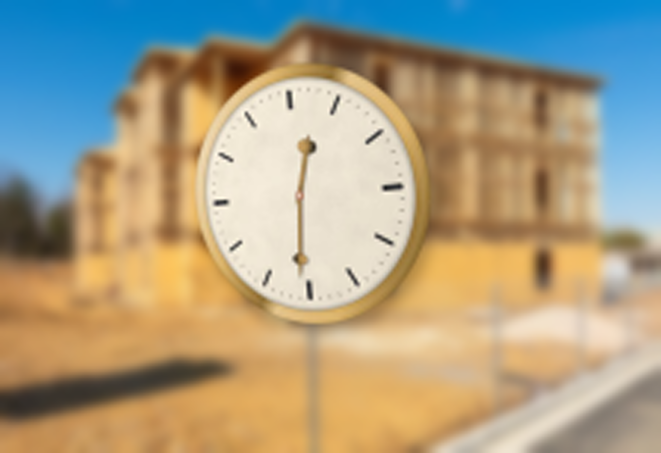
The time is h=12 m=31
